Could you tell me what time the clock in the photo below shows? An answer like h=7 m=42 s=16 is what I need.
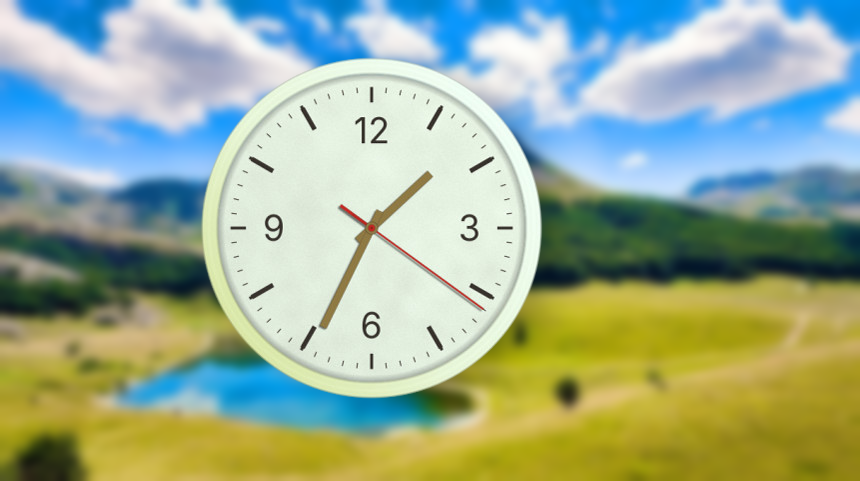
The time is h=1 m=34 s=21
